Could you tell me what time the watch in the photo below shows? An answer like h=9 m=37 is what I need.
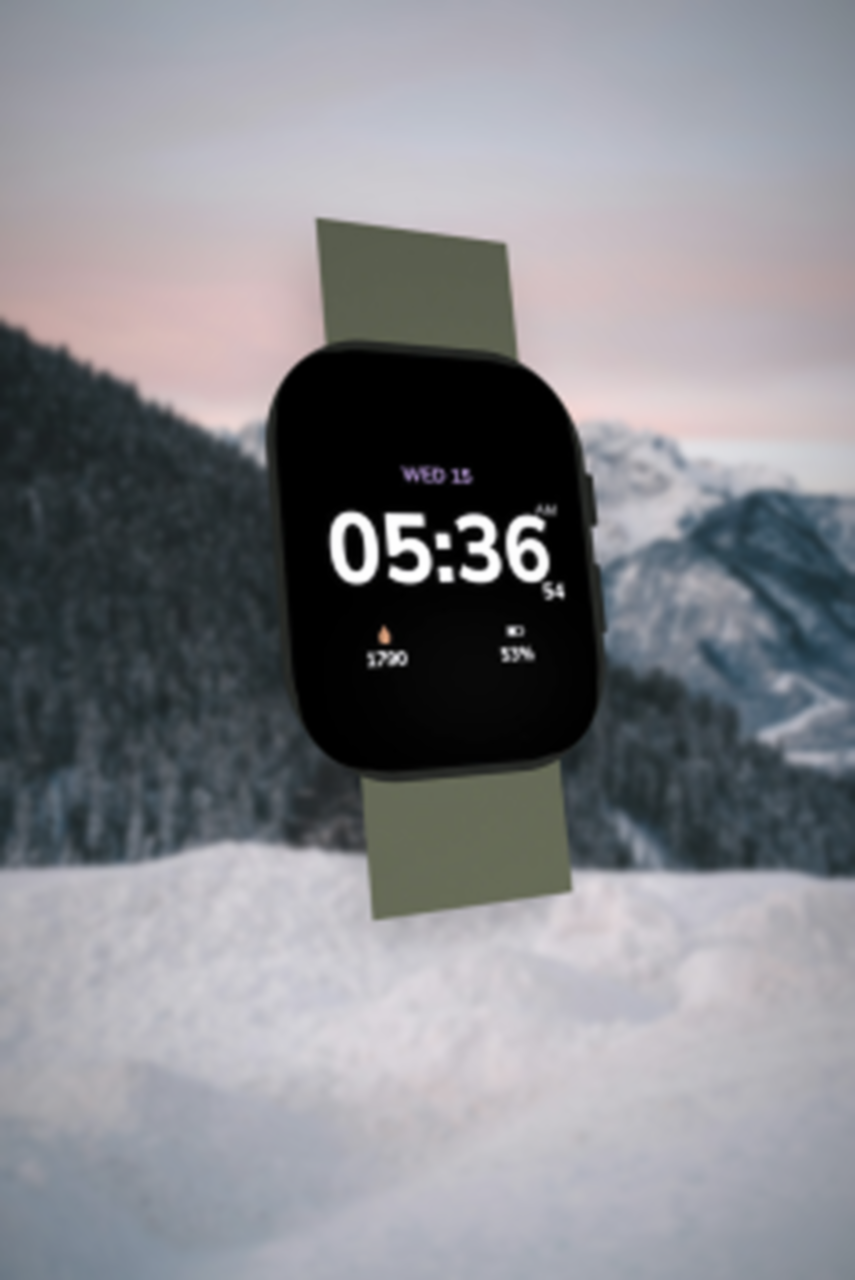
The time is h=5 m=36
